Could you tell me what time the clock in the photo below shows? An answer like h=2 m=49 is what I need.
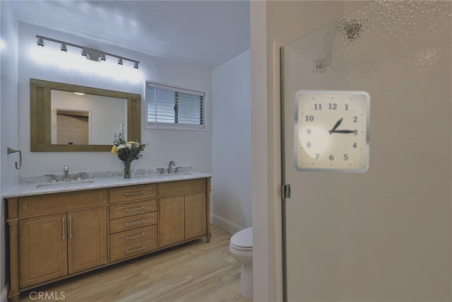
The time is h=1 m=15
